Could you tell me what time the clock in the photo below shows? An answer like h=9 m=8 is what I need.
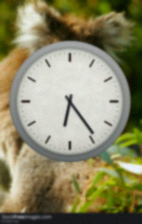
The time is h=6 m=24
